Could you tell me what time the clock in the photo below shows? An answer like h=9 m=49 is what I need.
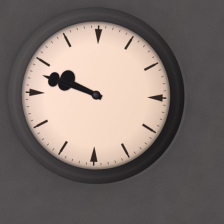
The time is h=9 m=48
